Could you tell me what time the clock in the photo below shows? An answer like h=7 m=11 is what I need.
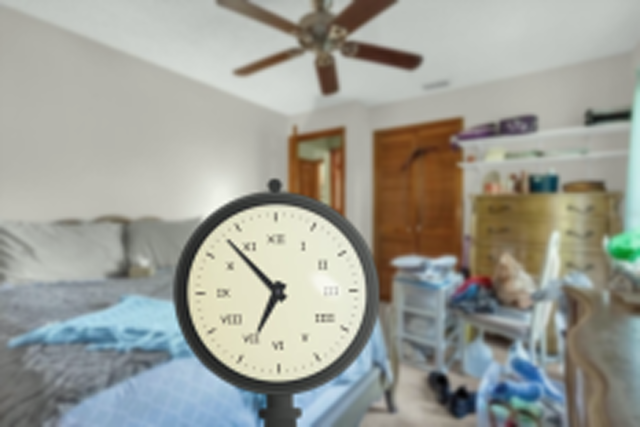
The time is h=6 m=53
